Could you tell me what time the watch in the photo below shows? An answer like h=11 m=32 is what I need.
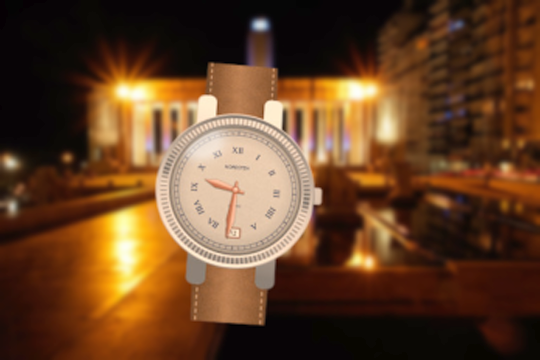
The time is h=9 m=31
